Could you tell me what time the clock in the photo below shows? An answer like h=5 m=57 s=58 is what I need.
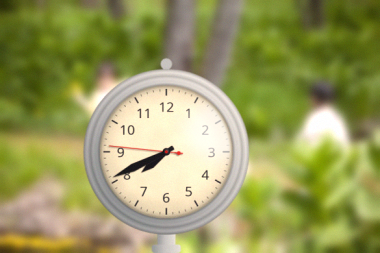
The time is h=7 m=40 s=46
